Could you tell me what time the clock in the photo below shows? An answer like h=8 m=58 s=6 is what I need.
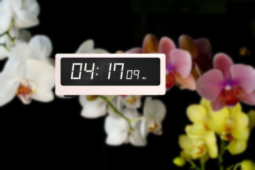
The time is h=4 m=17 s=9
